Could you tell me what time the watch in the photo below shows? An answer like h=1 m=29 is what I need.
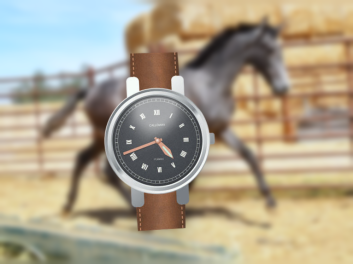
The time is h=4 m=42
